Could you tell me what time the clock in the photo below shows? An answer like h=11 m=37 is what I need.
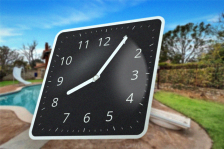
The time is h=8 m=5
